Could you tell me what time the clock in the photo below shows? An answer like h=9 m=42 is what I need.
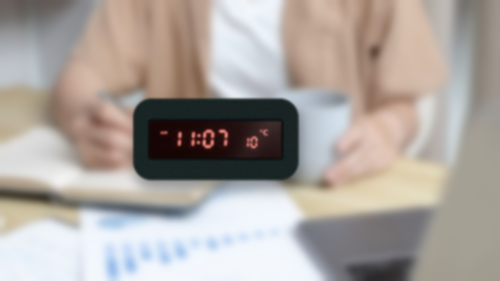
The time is h=11 m=7
